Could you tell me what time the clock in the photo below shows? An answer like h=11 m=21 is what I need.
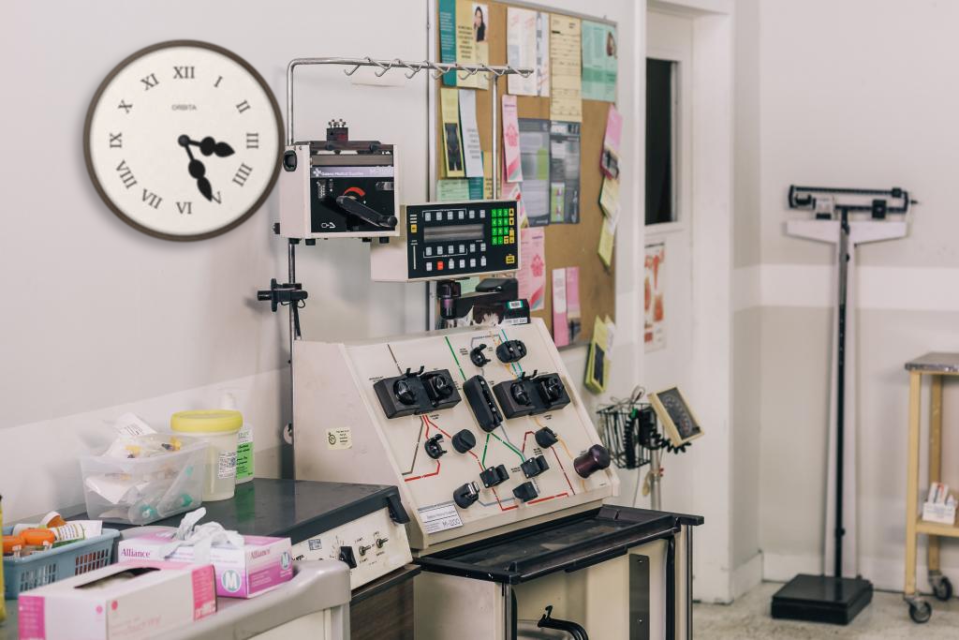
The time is h=3 m=26
